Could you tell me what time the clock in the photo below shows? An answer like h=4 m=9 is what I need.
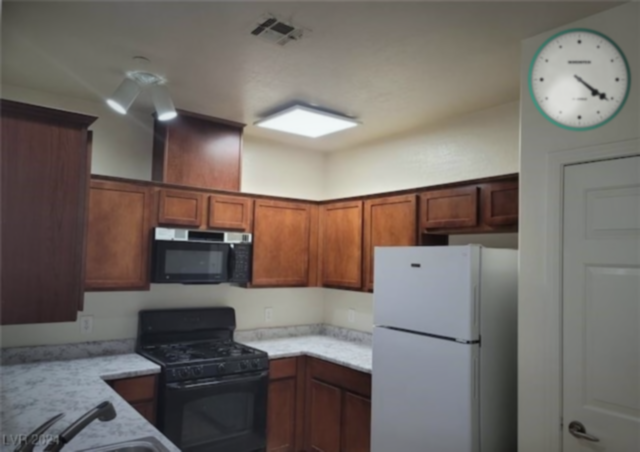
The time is h=4 m=21
